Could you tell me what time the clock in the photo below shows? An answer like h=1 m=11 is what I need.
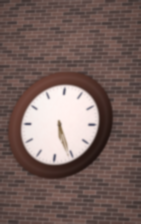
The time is h=5 m=26
